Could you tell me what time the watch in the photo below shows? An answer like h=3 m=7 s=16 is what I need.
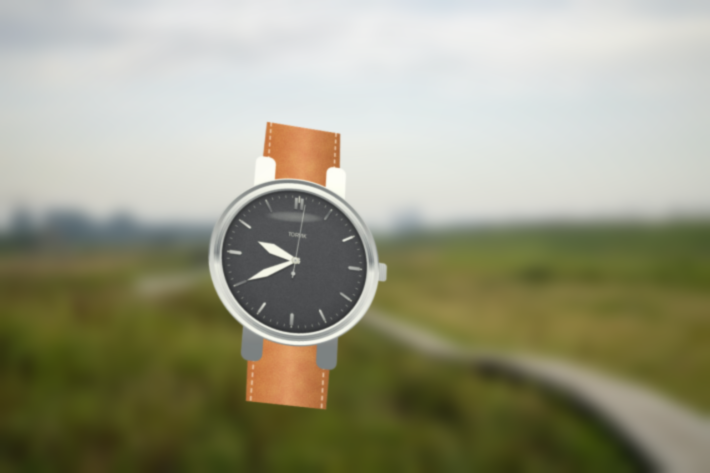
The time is h=9 m=40 s=1
